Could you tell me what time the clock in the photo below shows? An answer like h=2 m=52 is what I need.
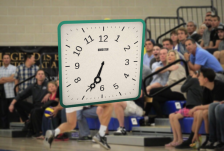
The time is h=6 m=34
